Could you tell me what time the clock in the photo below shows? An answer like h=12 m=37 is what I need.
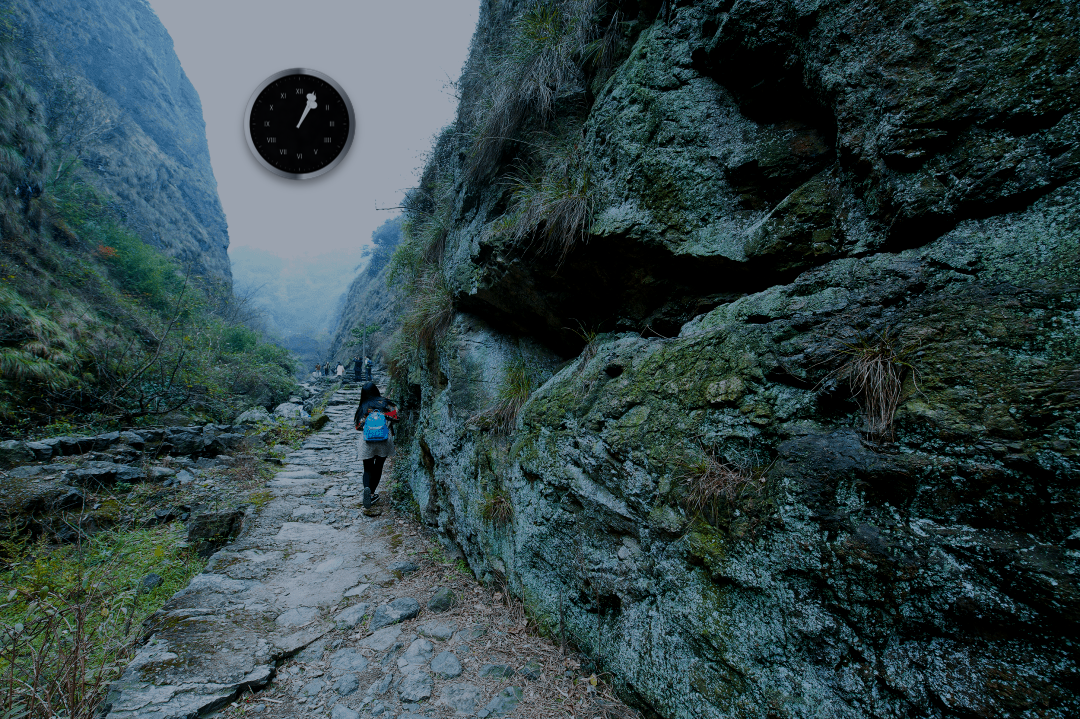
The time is h=1 m=4
